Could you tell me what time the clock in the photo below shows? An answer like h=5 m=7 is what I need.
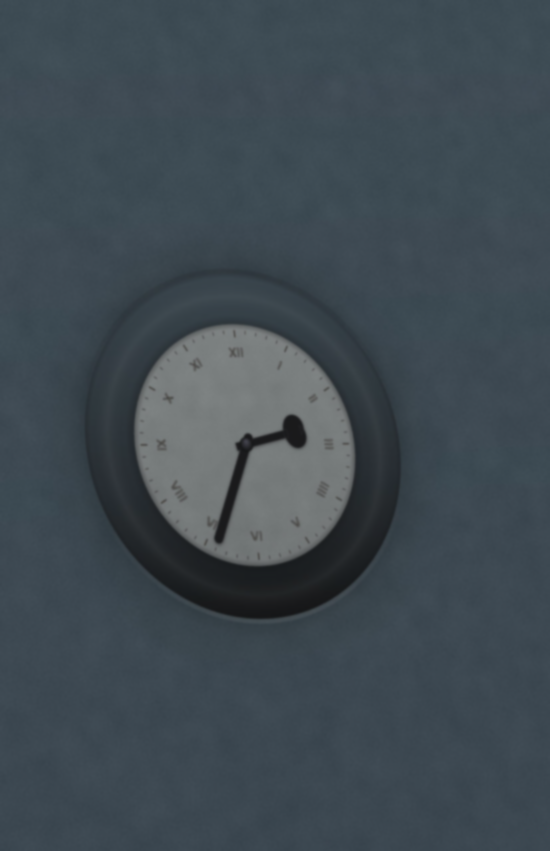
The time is h=2 m=34
